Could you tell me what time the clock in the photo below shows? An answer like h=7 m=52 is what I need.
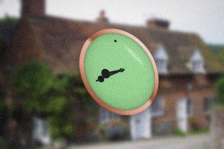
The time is h=8 m=42
